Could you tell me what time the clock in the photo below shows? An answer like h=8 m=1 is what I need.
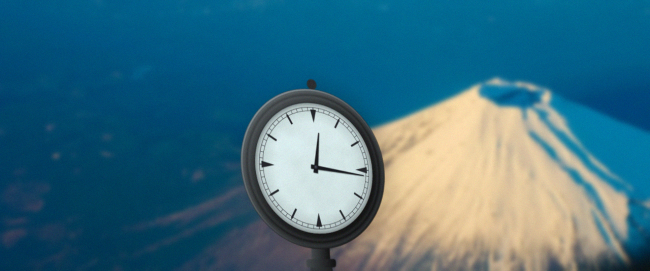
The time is h=12 m=16
